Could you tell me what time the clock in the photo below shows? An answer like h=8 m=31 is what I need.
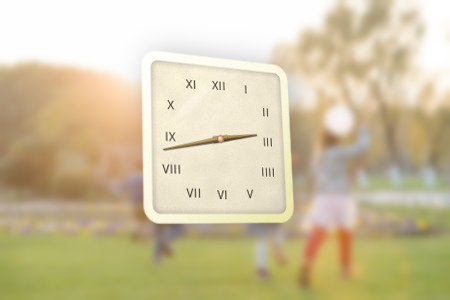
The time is h=2 m=43
